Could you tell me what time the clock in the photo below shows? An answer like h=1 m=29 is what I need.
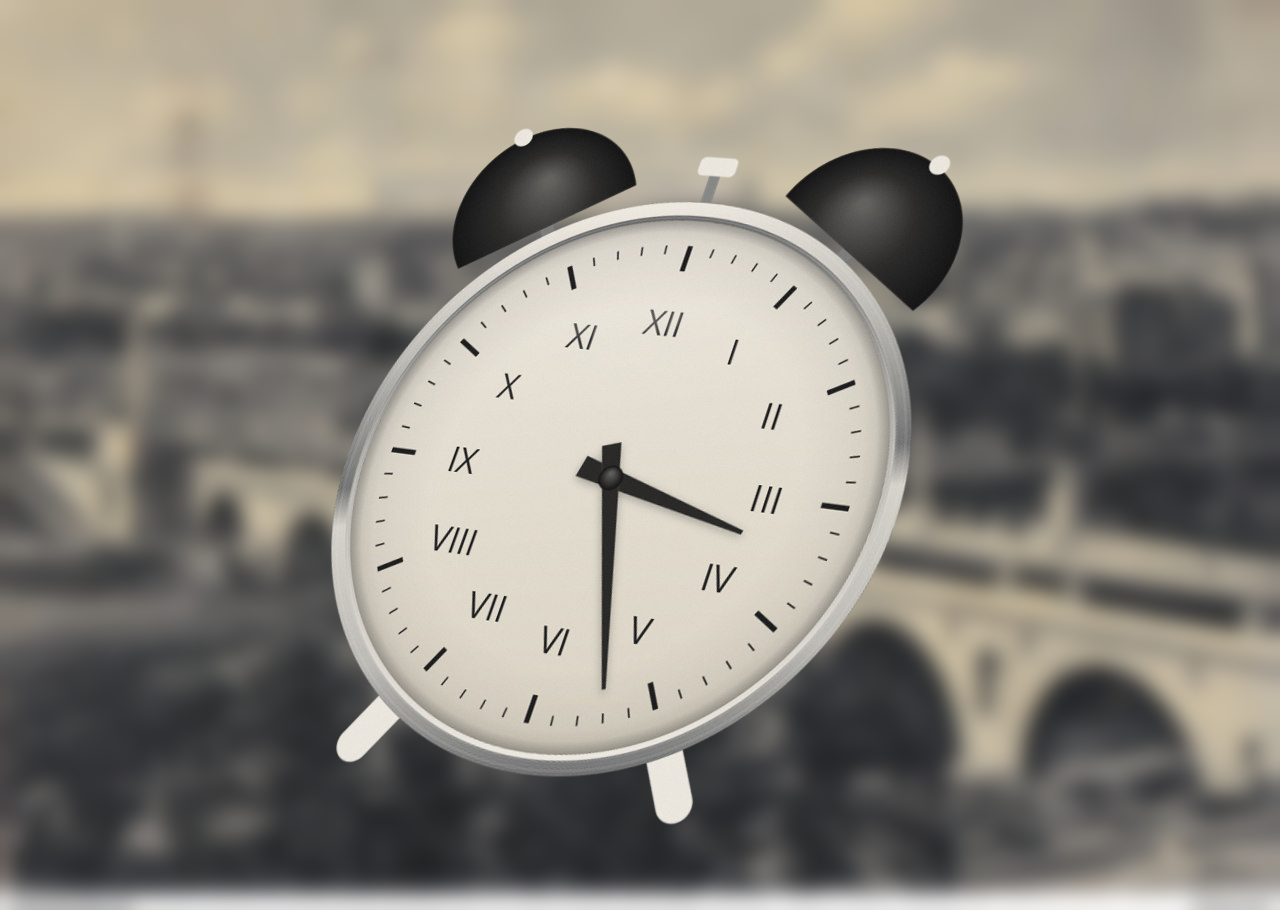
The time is h=3 m=27
